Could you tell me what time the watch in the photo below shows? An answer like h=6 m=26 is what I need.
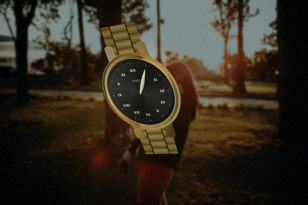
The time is h=1 m=5
